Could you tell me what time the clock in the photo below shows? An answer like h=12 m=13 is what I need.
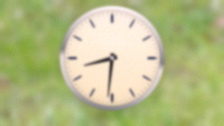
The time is h=8 m=31
